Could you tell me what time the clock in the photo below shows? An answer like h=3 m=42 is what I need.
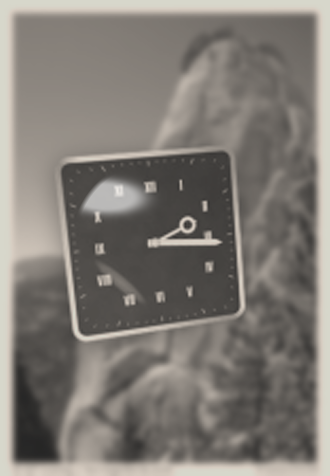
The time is h=2 m=16
